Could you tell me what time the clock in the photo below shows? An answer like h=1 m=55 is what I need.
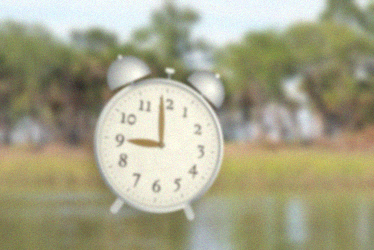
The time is h=8 m=59
